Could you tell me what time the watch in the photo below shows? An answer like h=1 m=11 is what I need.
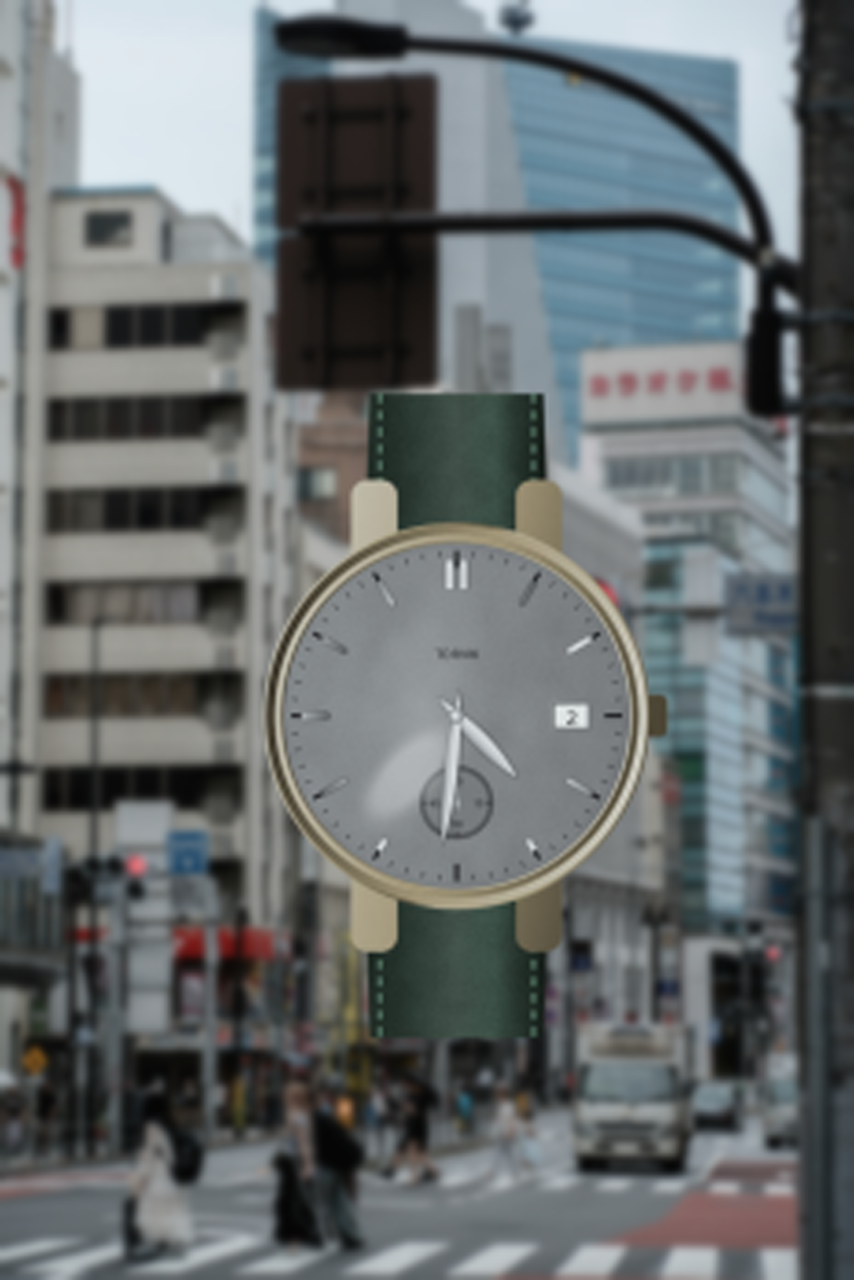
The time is h=4 m=31
